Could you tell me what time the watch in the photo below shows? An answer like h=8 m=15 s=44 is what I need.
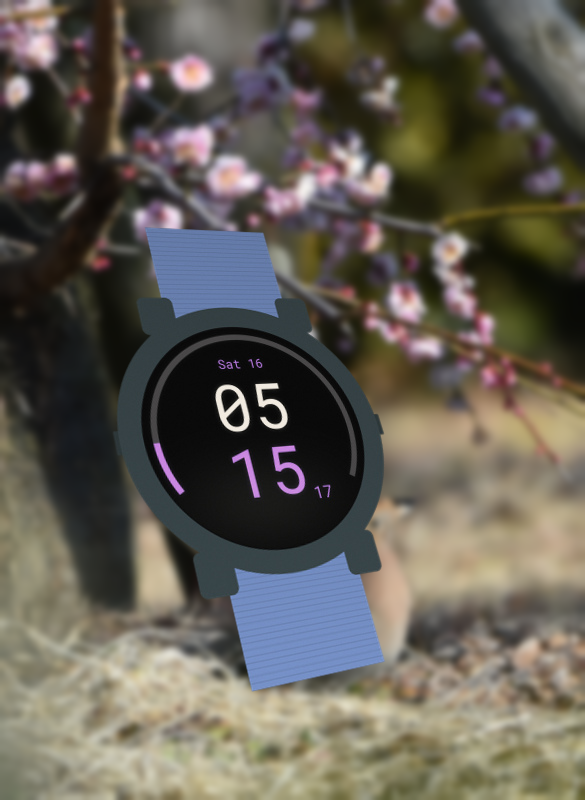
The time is h=5 m=15 s=17
